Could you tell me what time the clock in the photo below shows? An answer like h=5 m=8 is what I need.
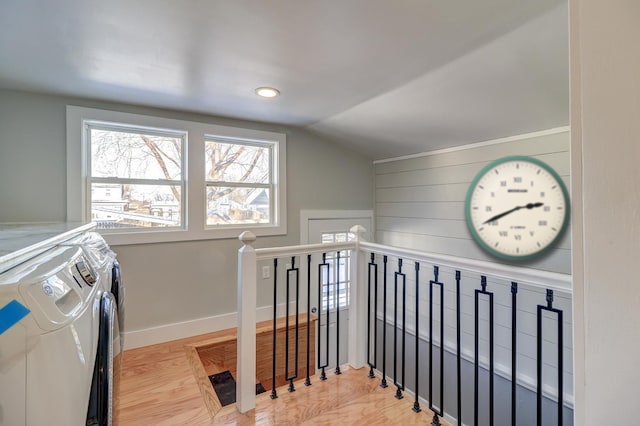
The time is h=2 m=41
